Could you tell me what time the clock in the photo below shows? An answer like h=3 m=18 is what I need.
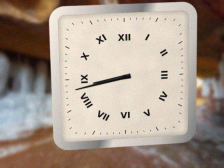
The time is h=8 m=43
